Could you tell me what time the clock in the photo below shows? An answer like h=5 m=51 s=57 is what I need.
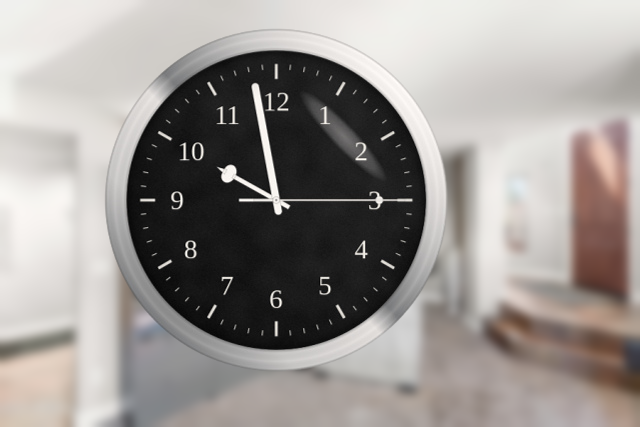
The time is h=9 m=58 s=15
